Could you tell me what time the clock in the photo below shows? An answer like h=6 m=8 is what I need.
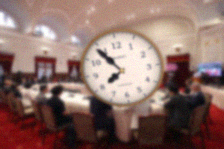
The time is h=7 m=54
